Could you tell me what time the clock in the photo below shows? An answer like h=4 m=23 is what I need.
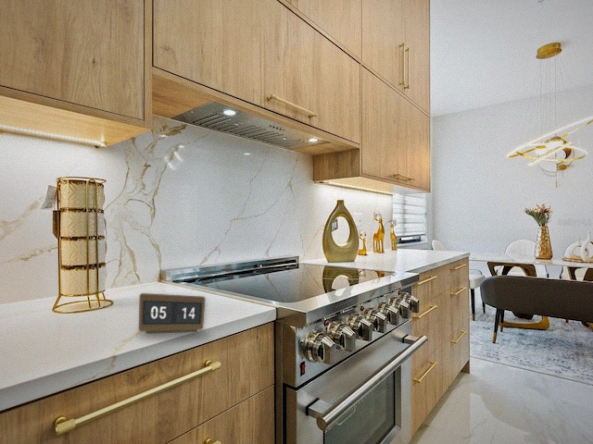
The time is h=5 m=14
